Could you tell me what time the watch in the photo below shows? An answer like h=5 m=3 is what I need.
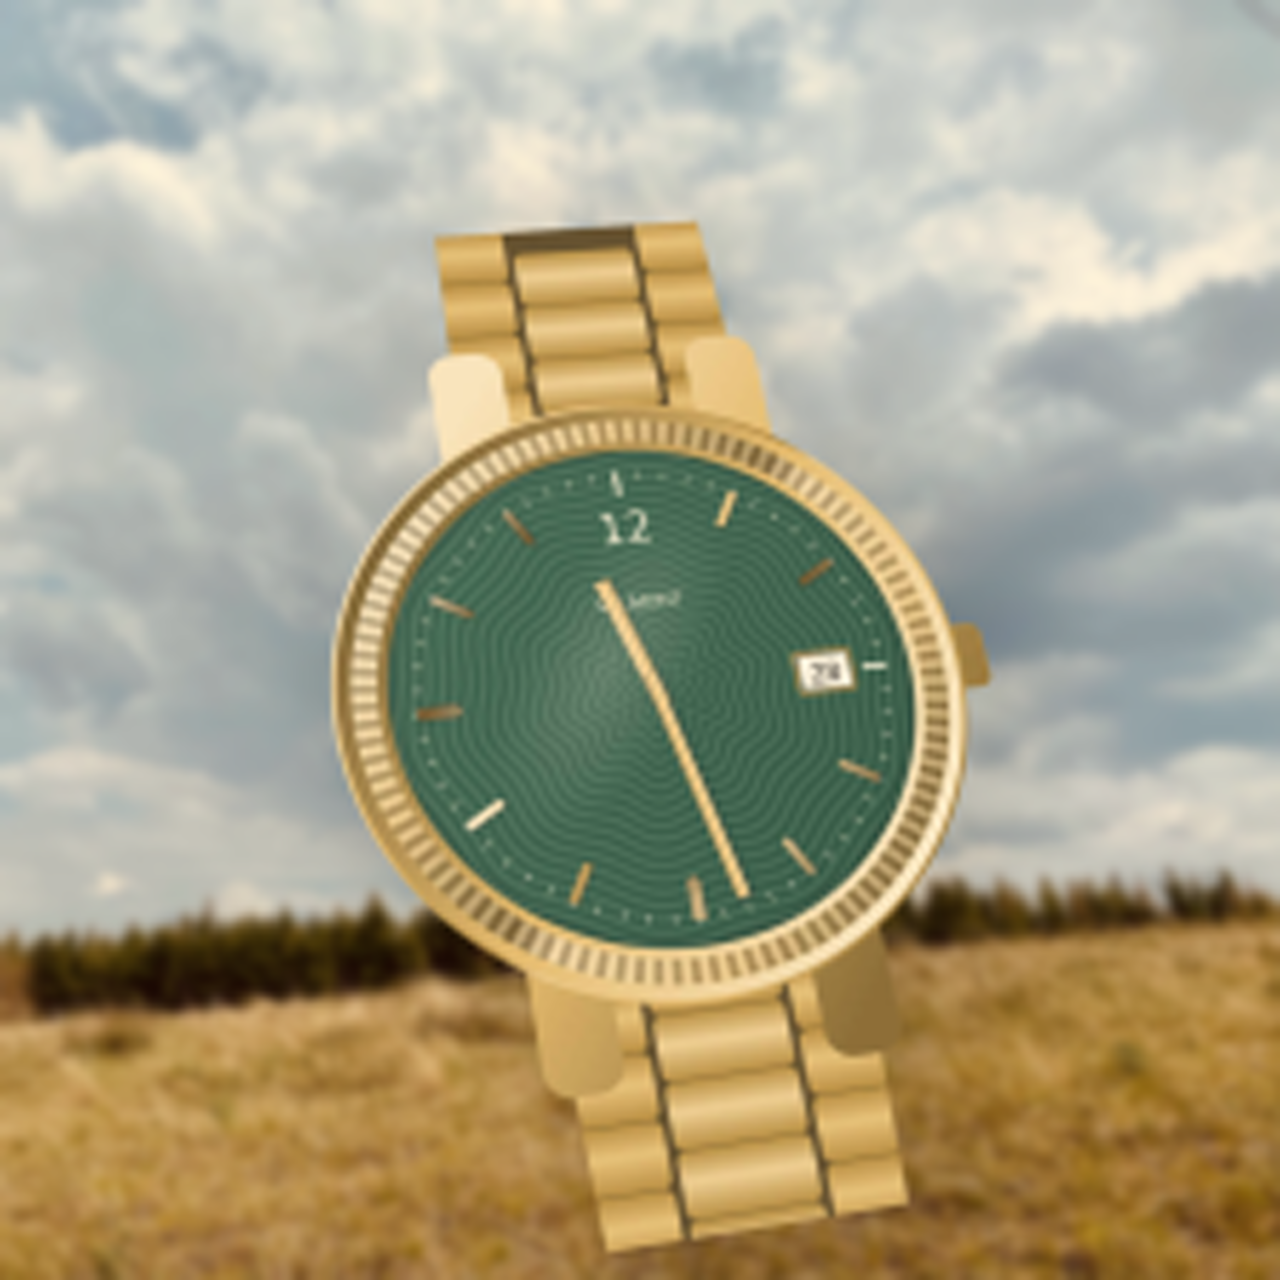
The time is h=11 m=28
